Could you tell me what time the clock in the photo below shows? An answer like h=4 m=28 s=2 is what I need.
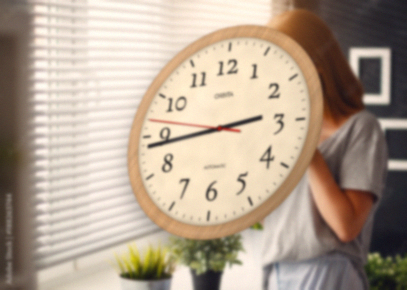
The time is h=2 m=43 s=47
